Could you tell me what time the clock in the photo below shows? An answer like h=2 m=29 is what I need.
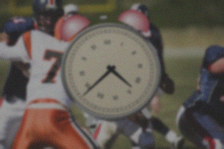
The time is h=4 m=39
